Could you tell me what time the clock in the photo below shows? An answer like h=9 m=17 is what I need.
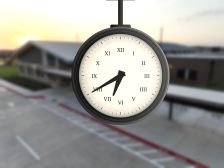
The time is h=6 m=40
